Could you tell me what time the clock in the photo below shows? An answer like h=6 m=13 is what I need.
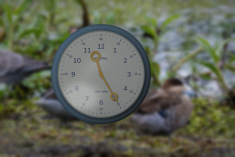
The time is h=11 m=25
